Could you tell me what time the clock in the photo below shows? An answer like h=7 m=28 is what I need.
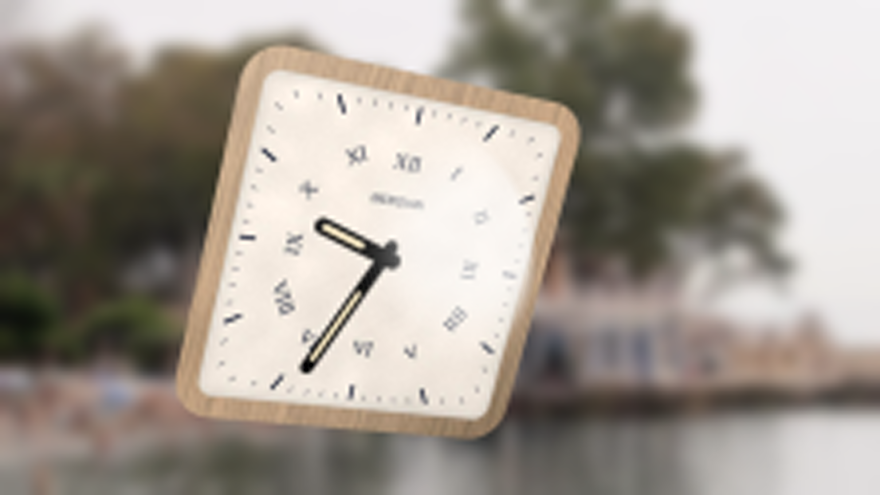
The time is h=9 m=34
